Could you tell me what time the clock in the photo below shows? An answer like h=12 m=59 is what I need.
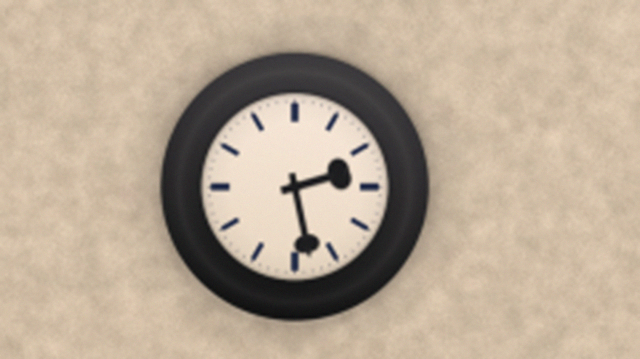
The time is h=2 m=28
